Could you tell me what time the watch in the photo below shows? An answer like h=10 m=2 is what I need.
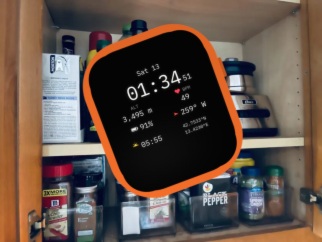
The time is h=1 m=34
